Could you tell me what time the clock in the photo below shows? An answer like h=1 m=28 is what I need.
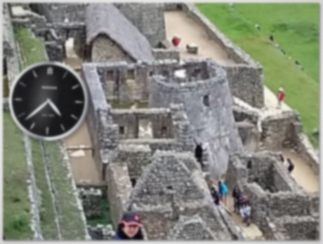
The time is h=4 m=38
